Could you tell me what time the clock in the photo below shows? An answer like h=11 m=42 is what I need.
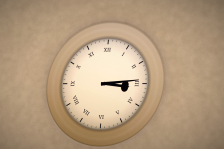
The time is h=3 m=14
